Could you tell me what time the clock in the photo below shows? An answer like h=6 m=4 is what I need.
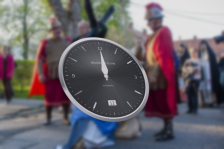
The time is h=12 m=0
